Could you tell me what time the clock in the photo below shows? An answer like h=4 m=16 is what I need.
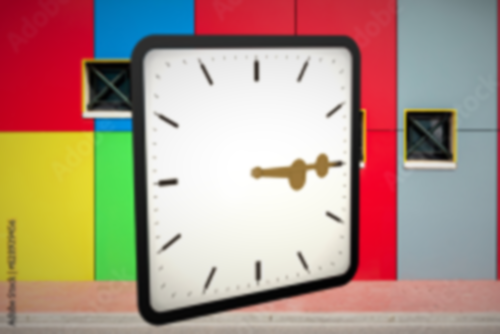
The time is h=3 m=15
